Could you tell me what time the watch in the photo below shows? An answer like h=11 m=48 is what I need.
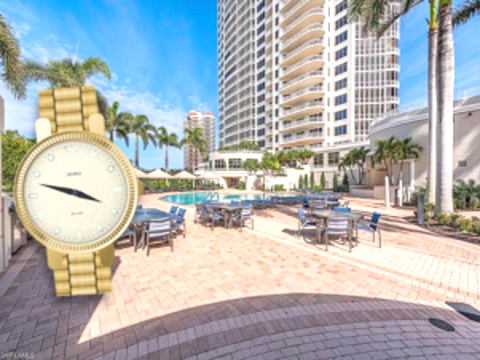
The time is h=3 m=48
